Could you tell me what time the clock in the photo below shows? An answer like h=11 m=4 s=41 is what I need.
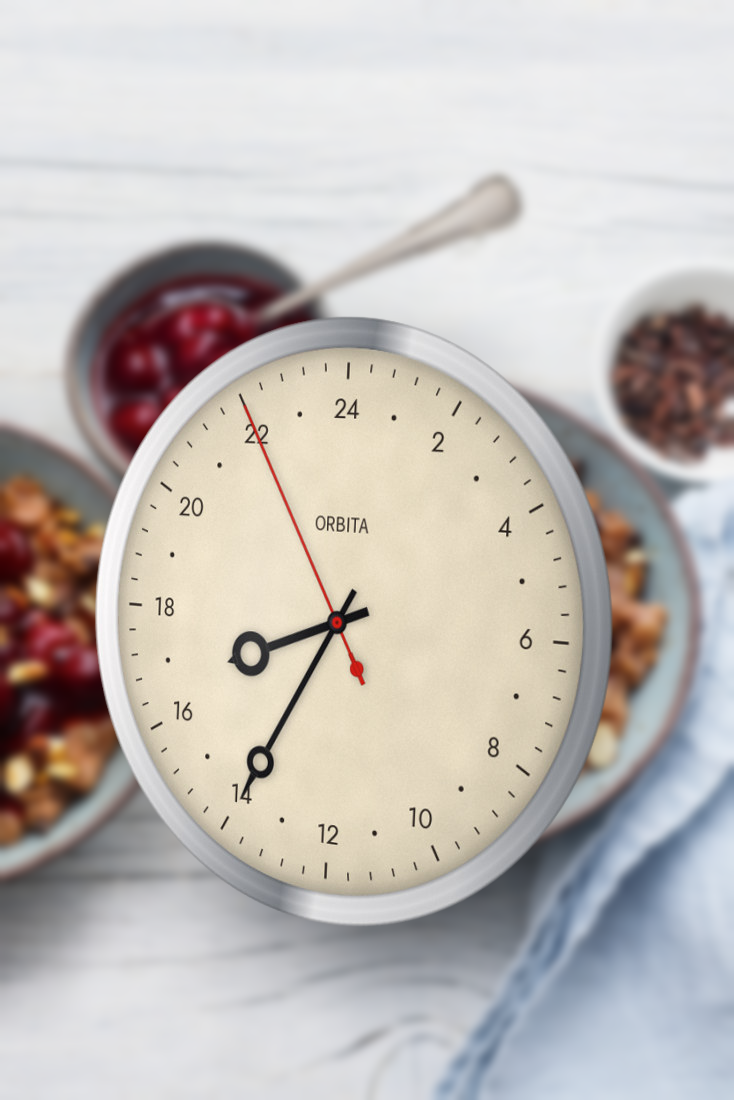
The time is h=16 m=34 s=55
